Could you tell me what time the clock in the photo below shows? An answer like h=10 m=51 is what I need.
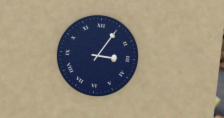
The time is h=3 m=5
